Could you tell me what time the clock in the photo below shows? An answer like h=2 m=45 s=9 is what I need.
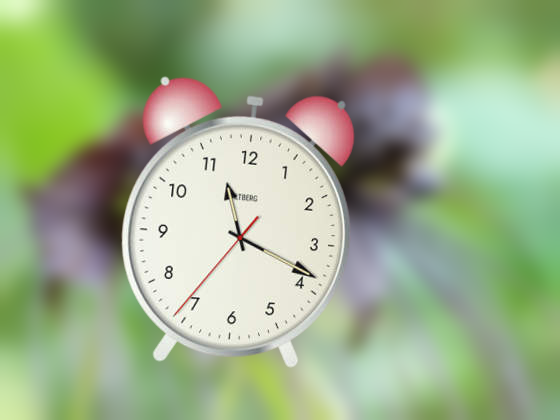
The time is h=11 m=18 s=36
